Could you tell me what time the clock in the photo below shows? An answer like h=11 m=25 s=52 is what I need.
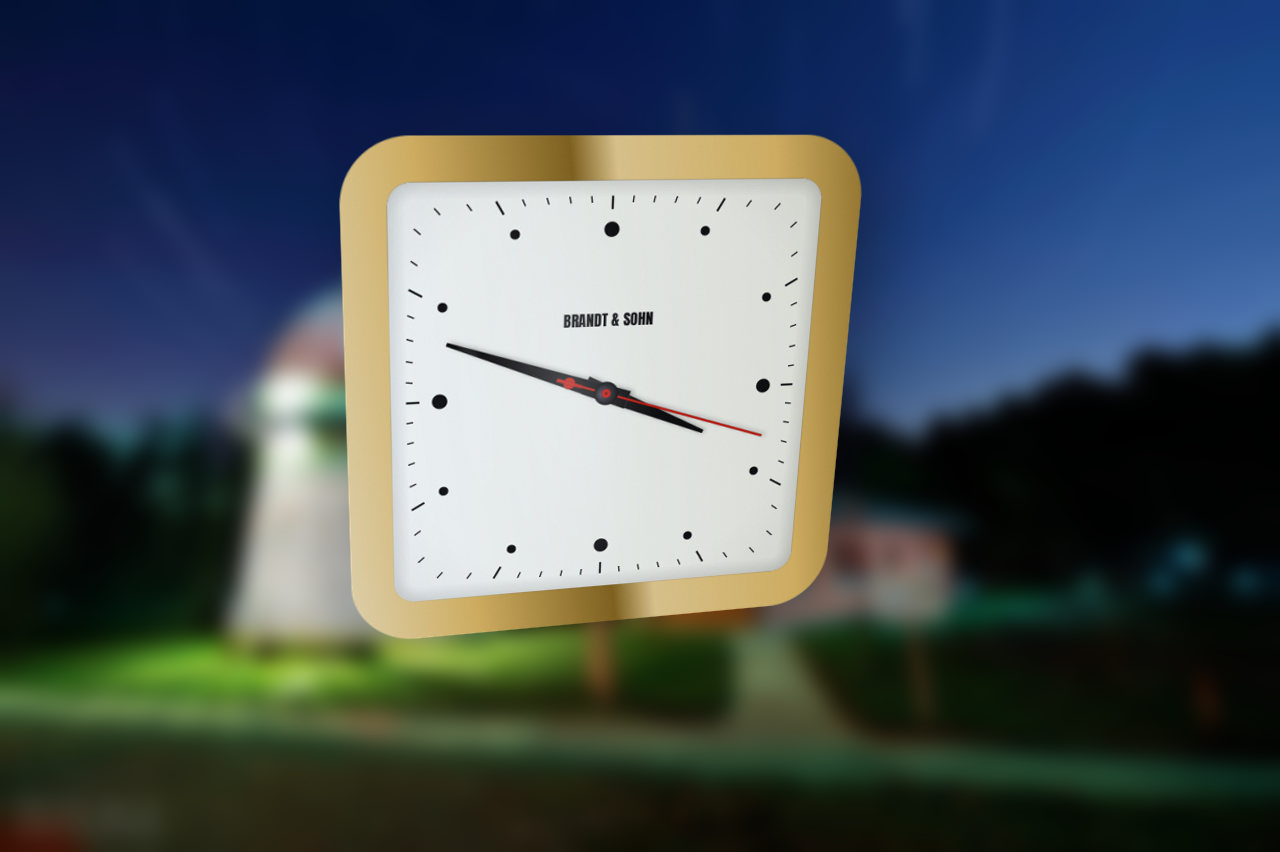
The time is h=3 m=48 s=18
